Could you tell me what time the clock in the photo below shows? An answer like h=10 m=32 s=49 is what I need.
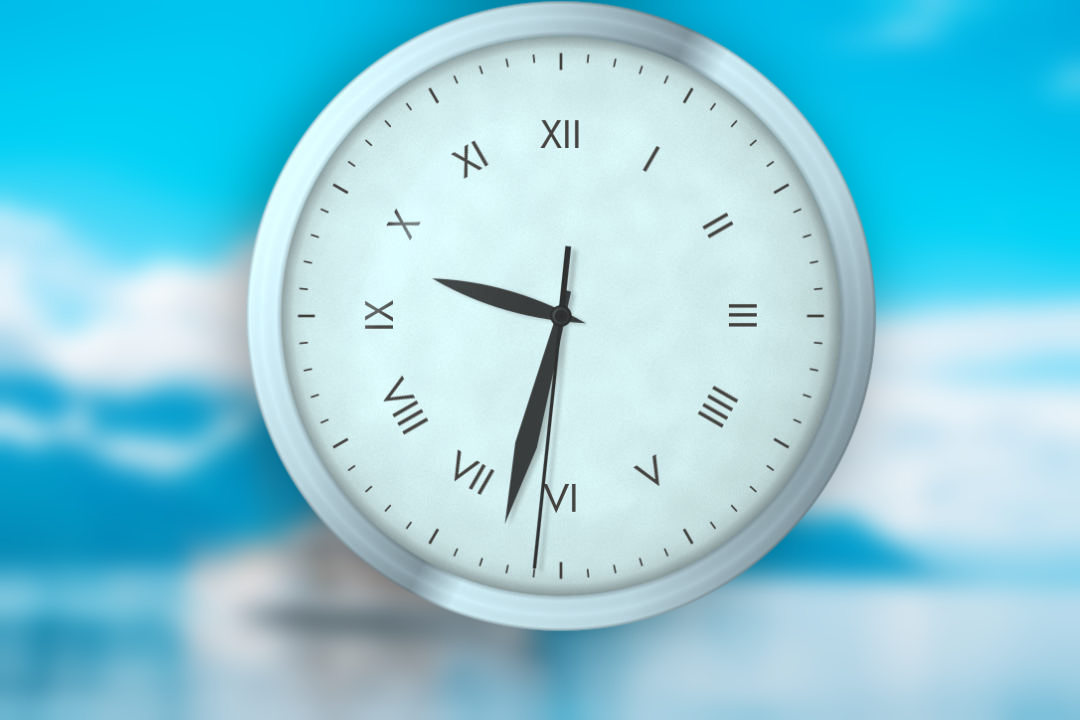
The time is h=9 m=32 s=31
